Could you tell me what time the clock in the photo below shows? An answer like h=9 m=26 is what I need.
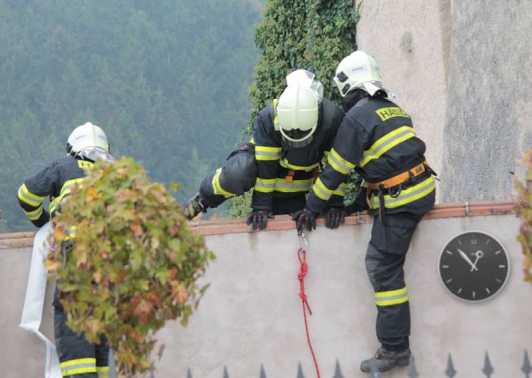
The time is h=12 m=53
